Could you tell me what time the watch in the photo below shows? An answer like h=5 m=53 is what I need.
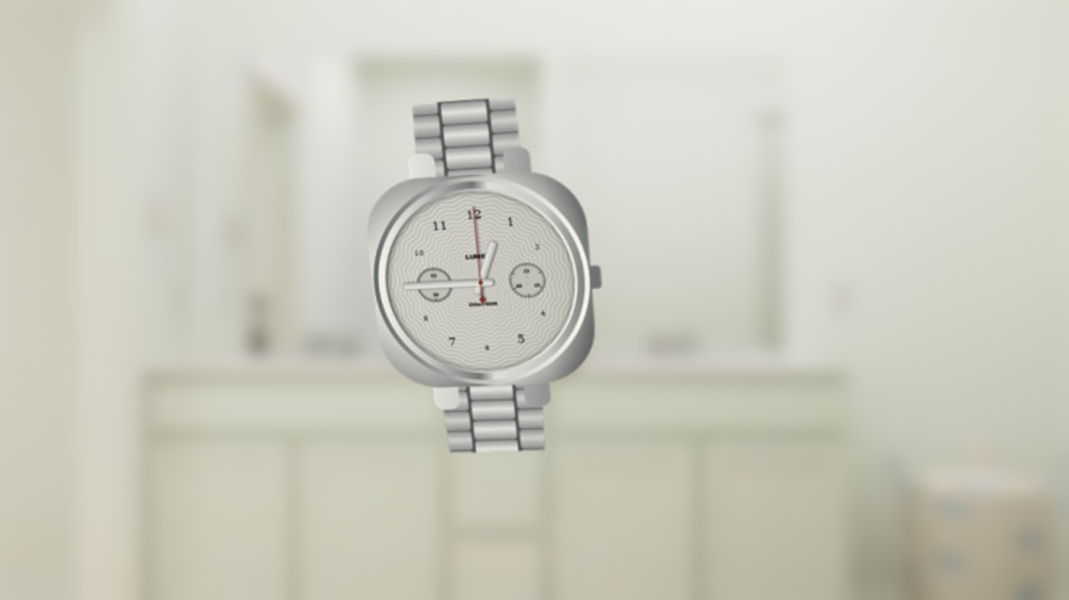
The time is h=12 m=45
